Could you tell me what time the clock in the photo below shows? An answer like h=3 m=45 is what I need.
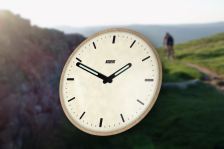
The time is h=1 m=49
